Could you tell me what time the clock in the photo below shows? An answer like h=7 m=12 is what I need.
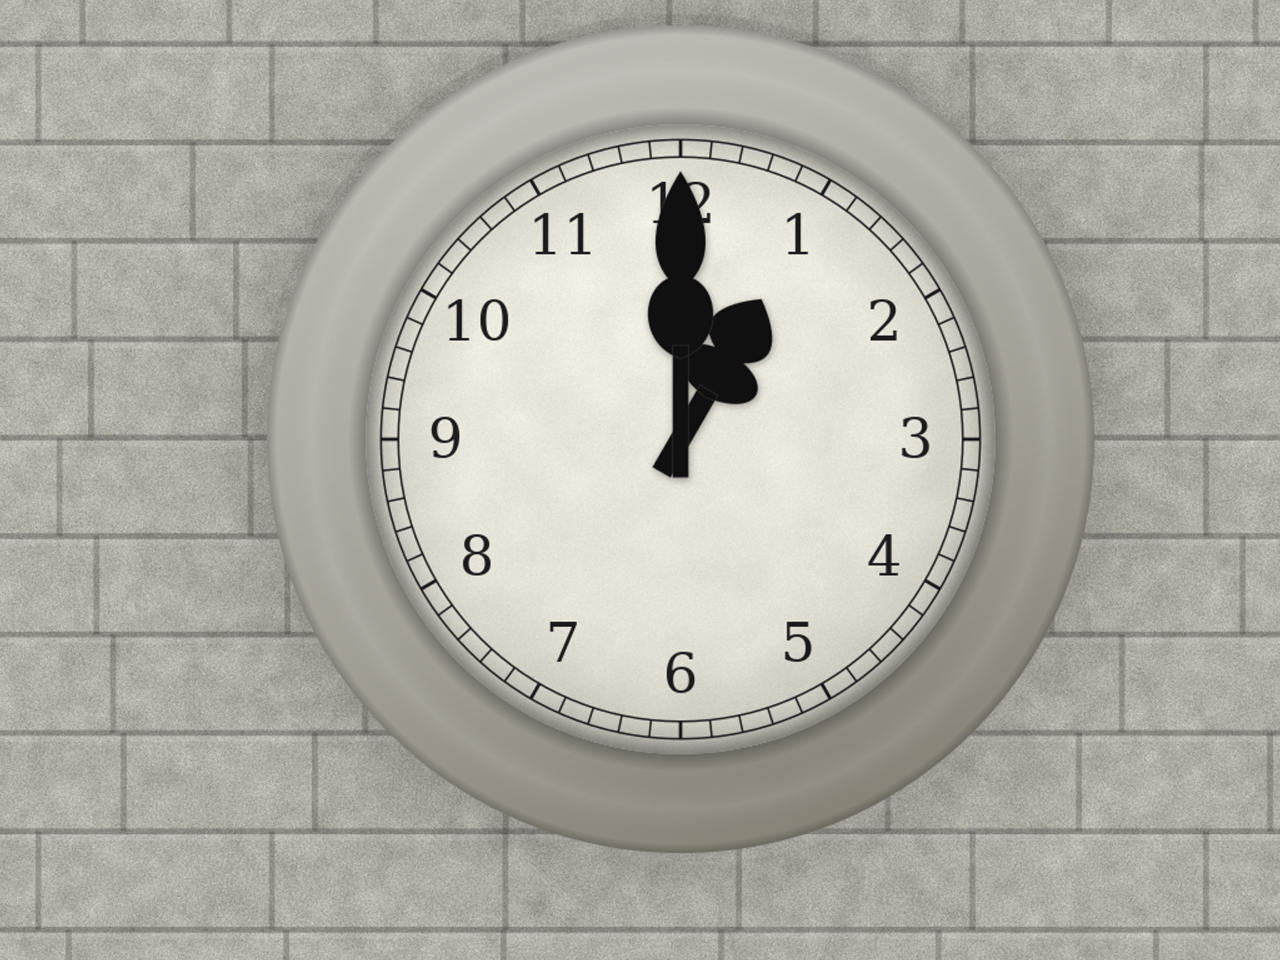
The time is h=1 m=0
